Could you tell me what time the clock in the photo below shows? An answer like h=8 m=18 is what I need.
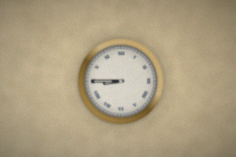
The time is h=8 m=45
